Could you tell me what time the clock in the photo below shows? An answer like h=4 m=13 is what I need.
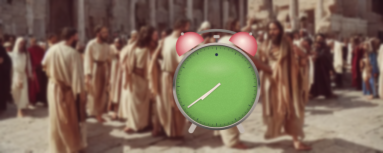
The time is h=7 m=39
